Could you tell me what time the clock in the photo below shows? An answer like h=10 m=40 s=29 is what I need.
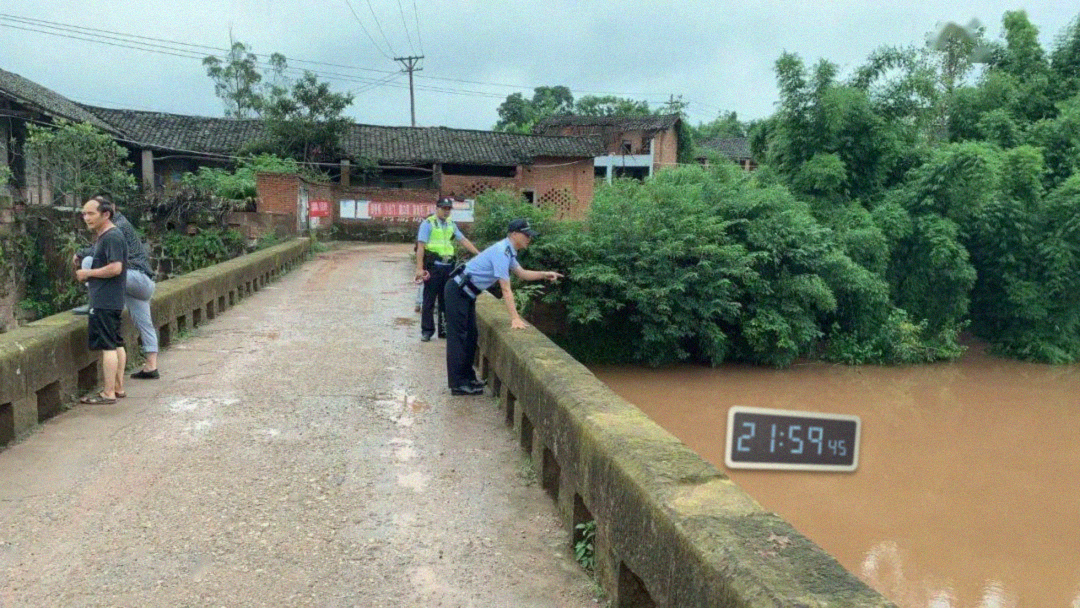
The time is h=21 m=59 s=45
